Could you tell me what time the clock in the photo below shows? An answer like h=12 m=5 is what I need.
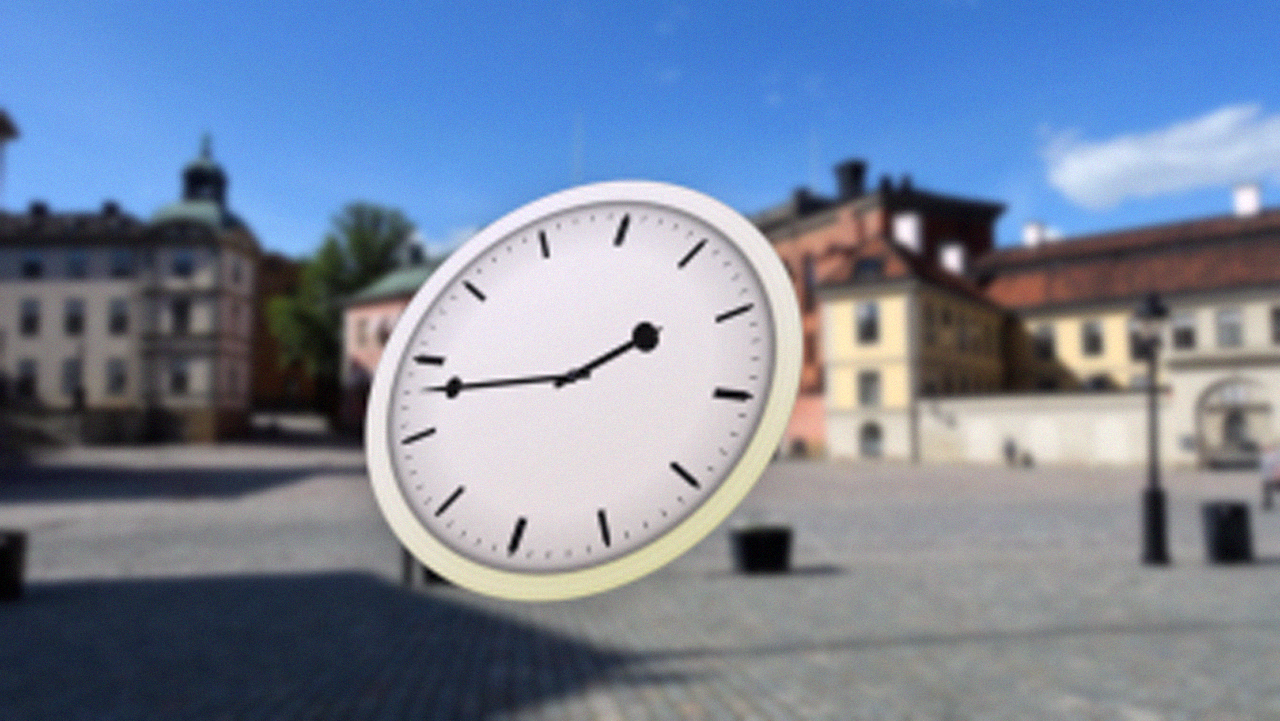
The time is h=1 m=43
